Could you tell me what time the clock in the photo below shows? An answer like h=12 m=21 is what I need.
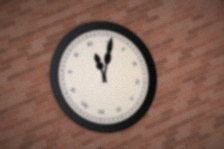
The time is h=12 m=6
